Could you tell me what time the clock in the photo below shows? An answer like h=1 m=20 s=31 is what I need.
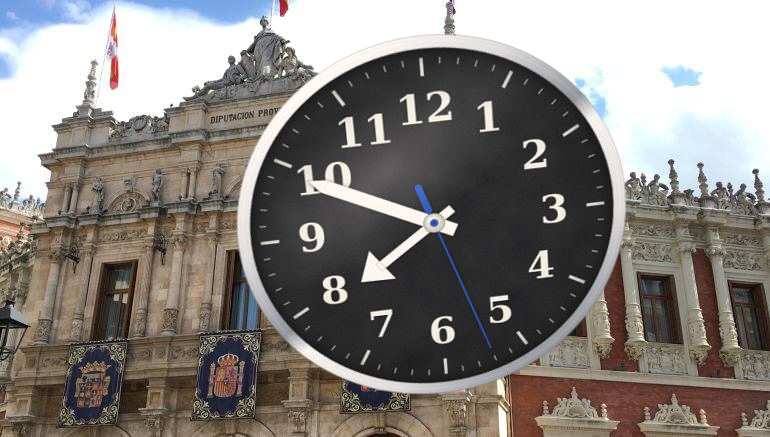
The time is h=7 m=49 s=27
